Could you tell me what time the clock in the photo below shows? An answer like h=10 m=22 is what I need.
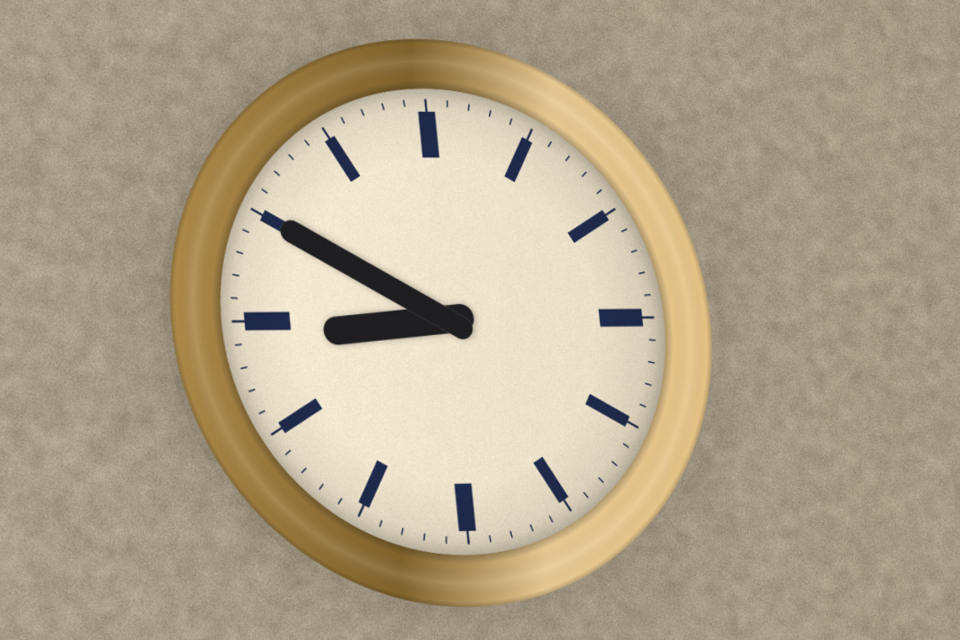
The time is h=8 m=50
